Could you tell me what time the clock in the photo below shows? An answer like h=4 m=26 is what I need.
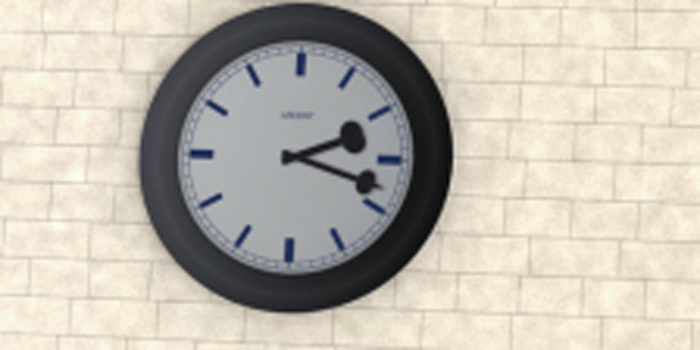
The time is h=2 m=18
